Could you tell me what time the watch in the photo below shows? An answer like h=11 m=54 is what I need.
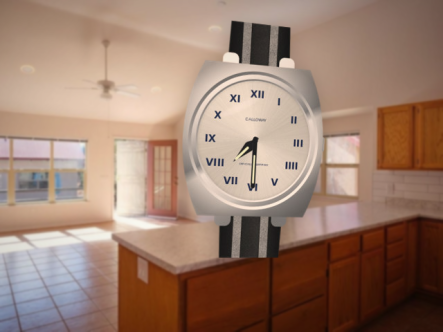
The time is h=7 m=30
